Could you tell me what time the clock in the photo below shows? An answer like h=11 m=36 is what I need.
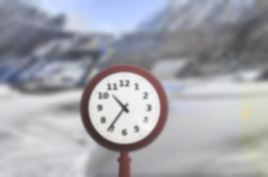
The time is h=10 m=36
